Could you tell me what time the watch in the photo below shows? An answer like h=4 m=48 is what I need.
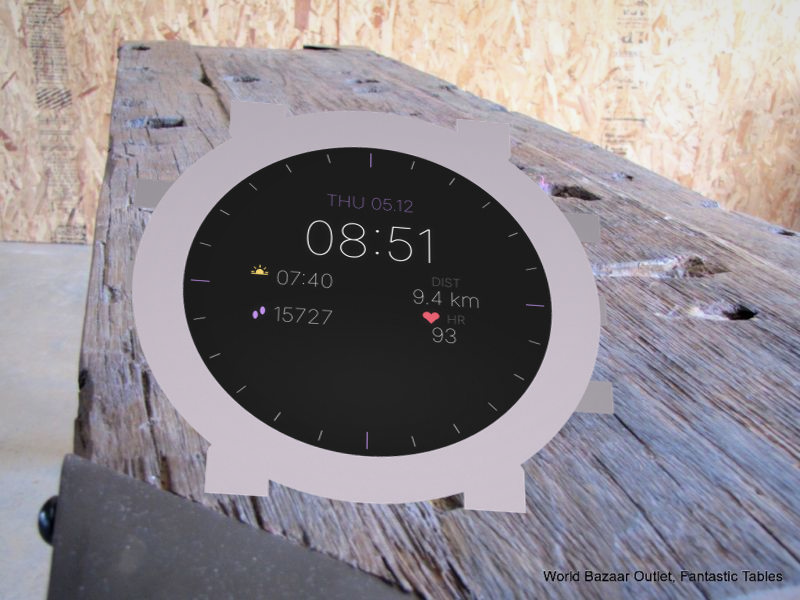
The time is h=8 m=51
